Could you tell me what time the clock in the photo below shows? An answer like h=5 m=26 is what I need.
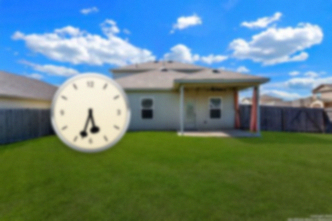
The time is h=5 m=33
